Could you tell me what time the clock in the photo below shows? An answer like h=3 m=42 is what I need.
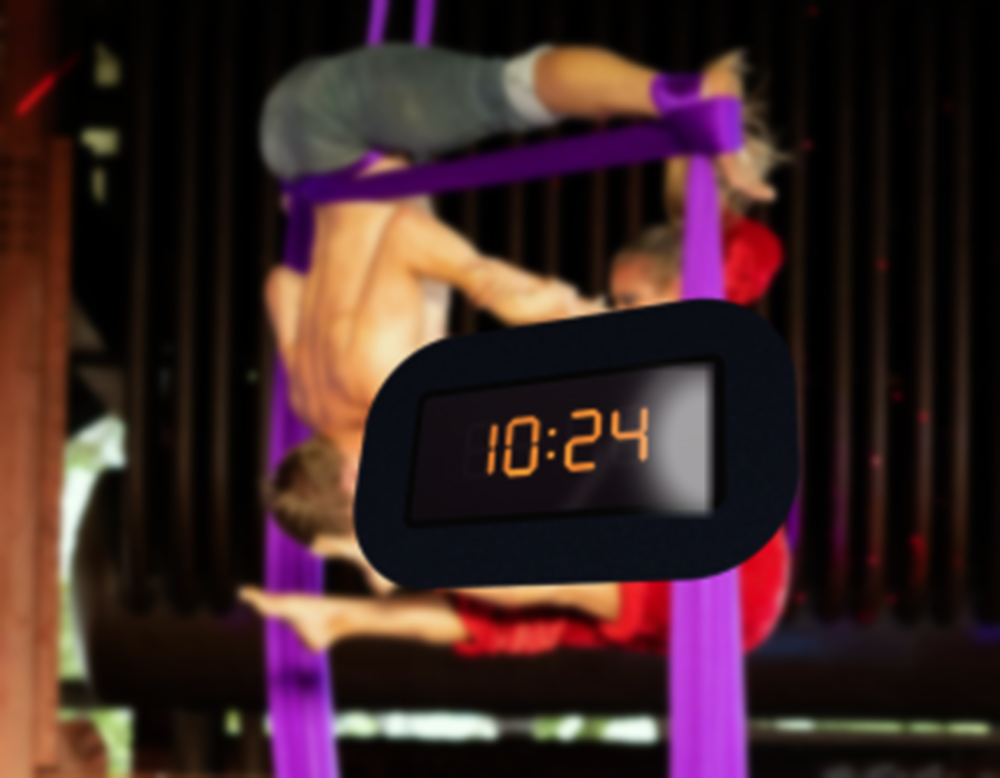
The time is h=10 m=24
